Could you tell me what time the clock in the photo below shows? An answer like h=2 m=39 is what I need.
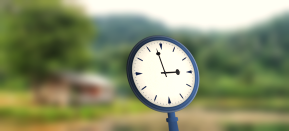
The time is h=2 m=58
